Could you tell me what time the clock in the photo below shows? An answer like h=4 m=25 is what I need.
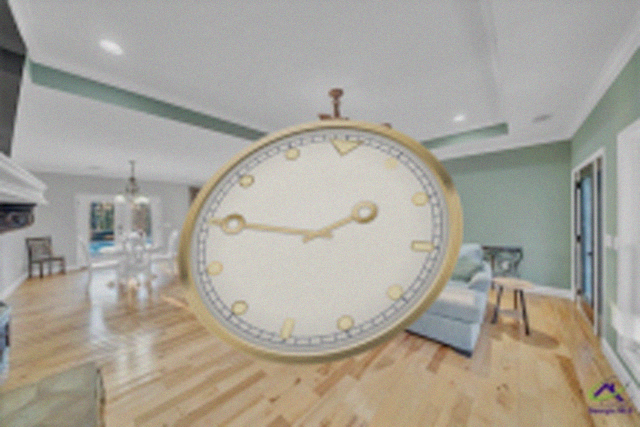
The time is h=1 m=45
